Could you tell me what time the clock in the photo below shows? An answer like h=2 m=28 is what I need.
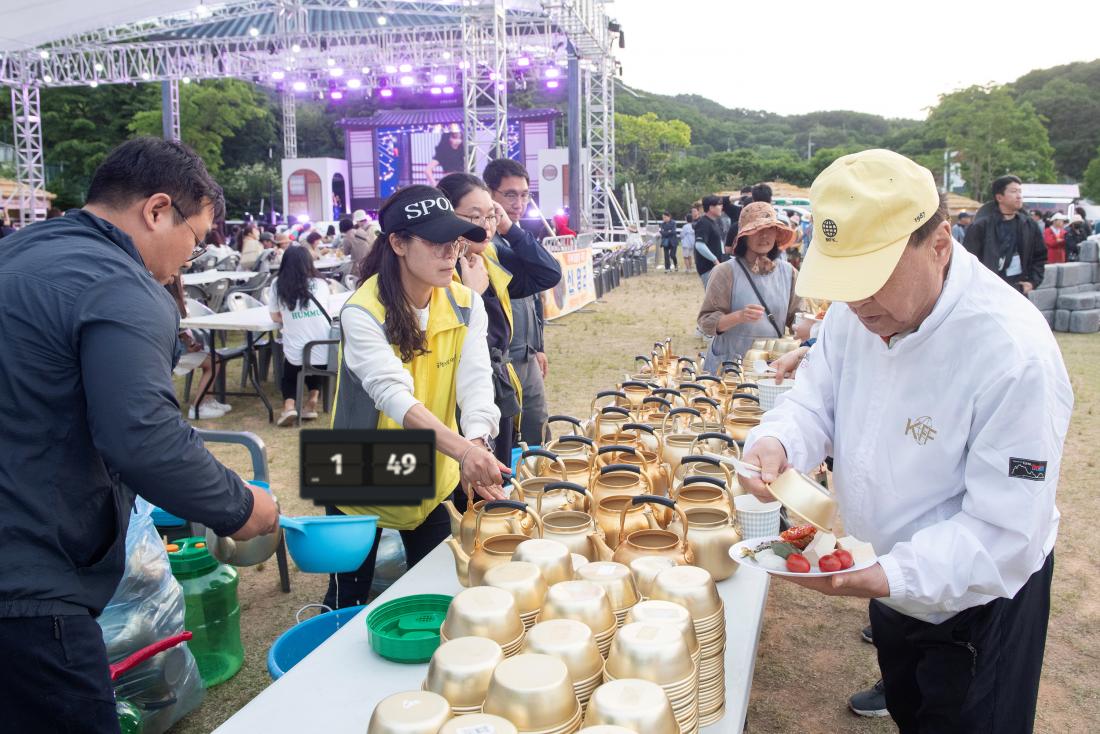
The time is h=1 m=49
